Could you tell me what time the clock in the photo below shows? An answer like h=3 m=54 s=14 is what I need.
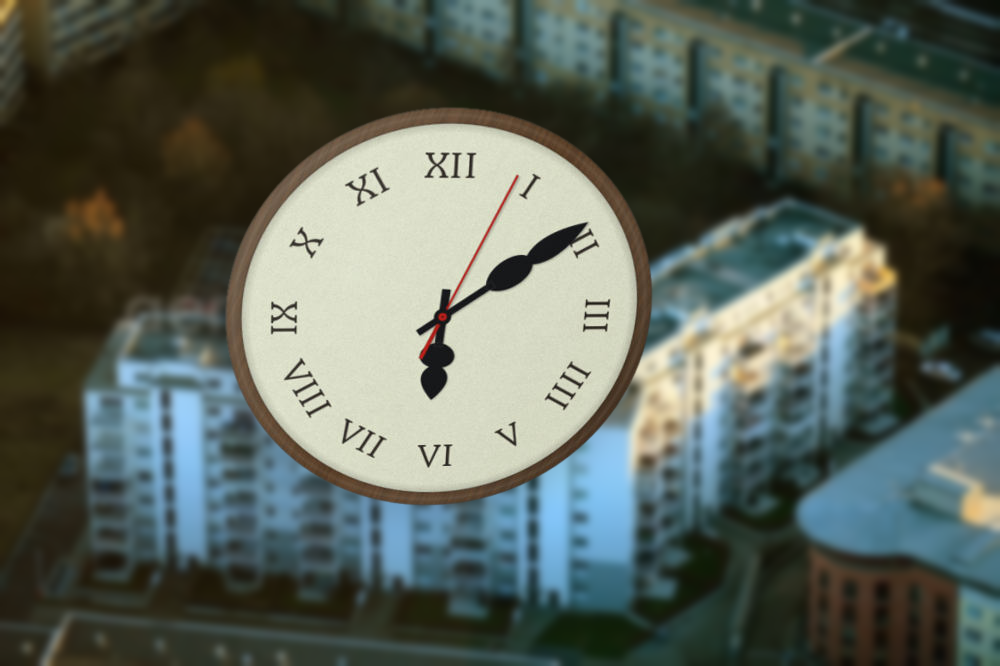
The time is h=6 m=9 s=4
